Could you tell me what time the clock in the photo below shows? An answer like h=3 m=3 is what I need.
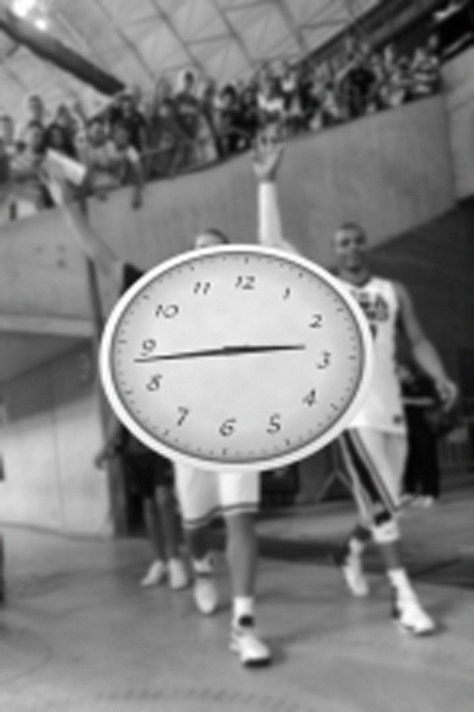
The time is h=2 m=43
